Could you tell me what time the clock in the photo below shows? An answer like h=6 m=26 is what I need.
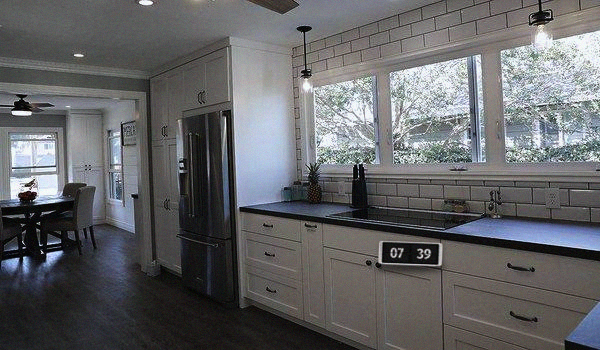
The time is h=7 m=39
